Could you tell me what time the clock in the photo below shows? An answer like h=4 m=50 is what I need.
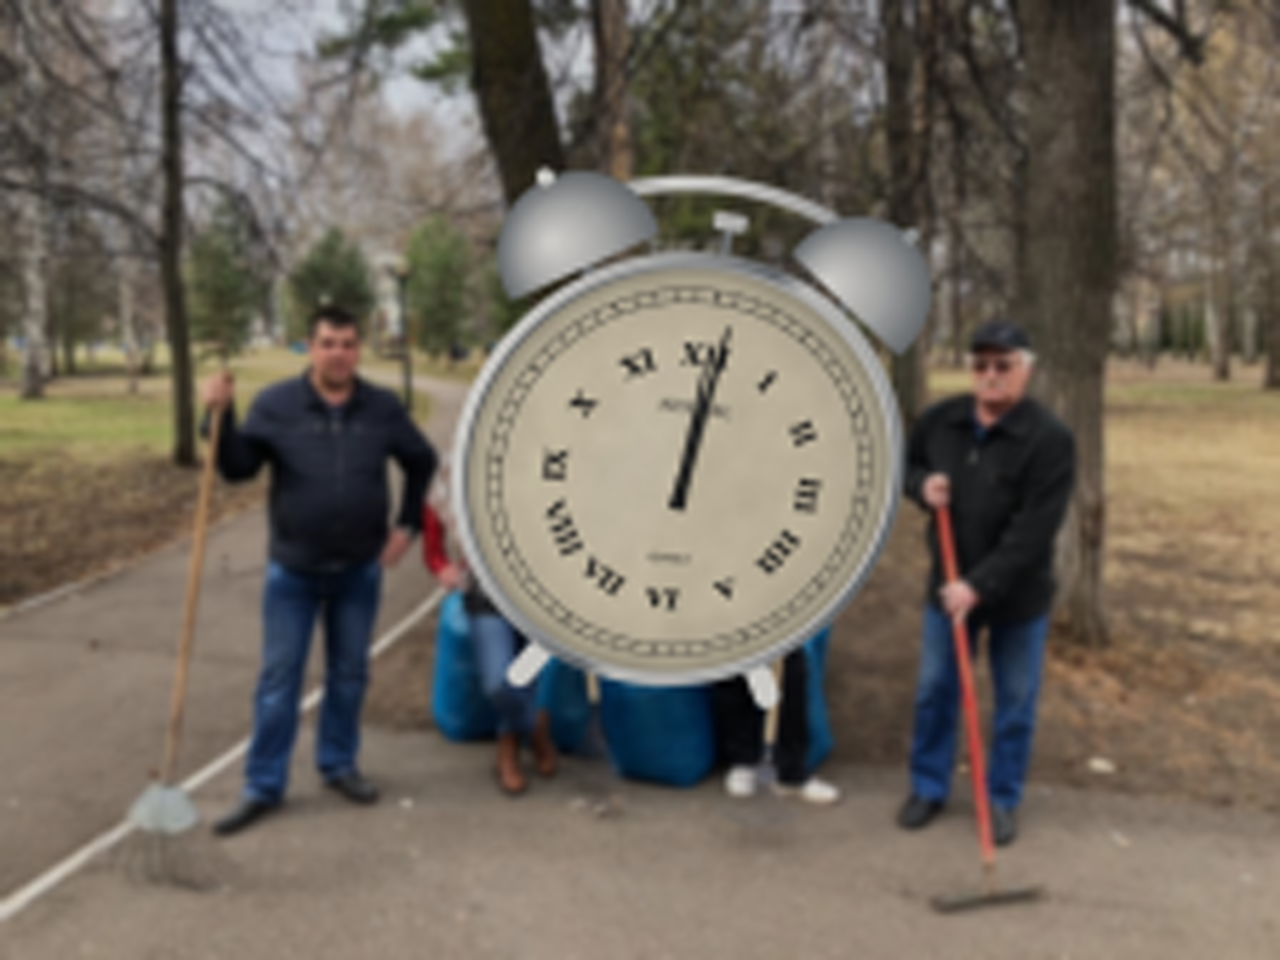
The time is h=12 m=1
